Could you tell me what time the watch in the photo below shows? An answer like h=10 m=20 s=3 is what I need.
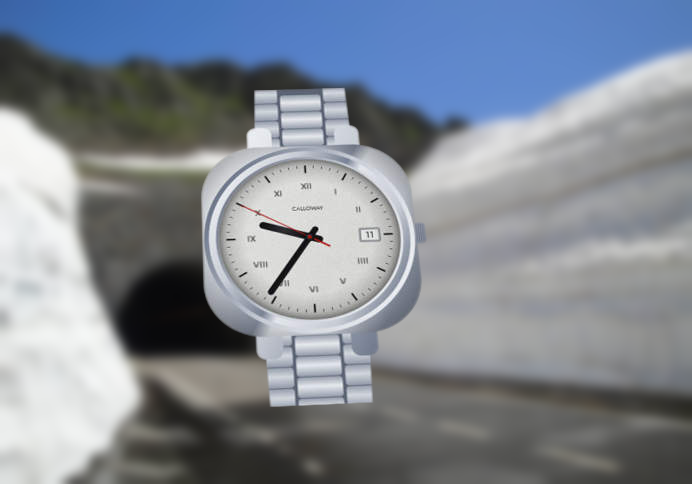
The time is h=9 m=35 s=50
